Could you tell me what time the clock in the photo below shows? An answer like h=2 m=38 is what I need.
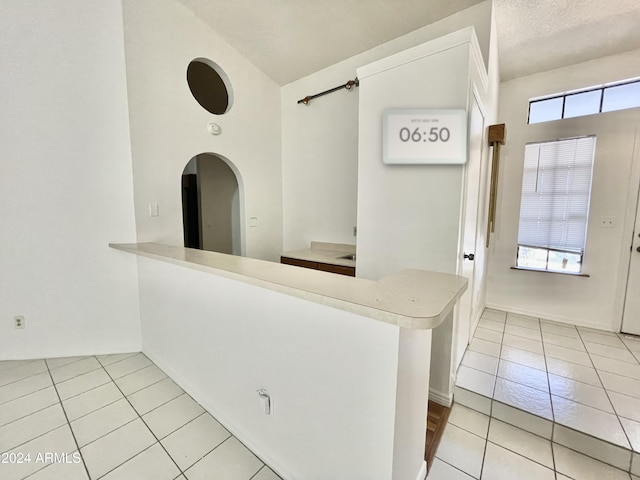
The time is h=6 m=50
